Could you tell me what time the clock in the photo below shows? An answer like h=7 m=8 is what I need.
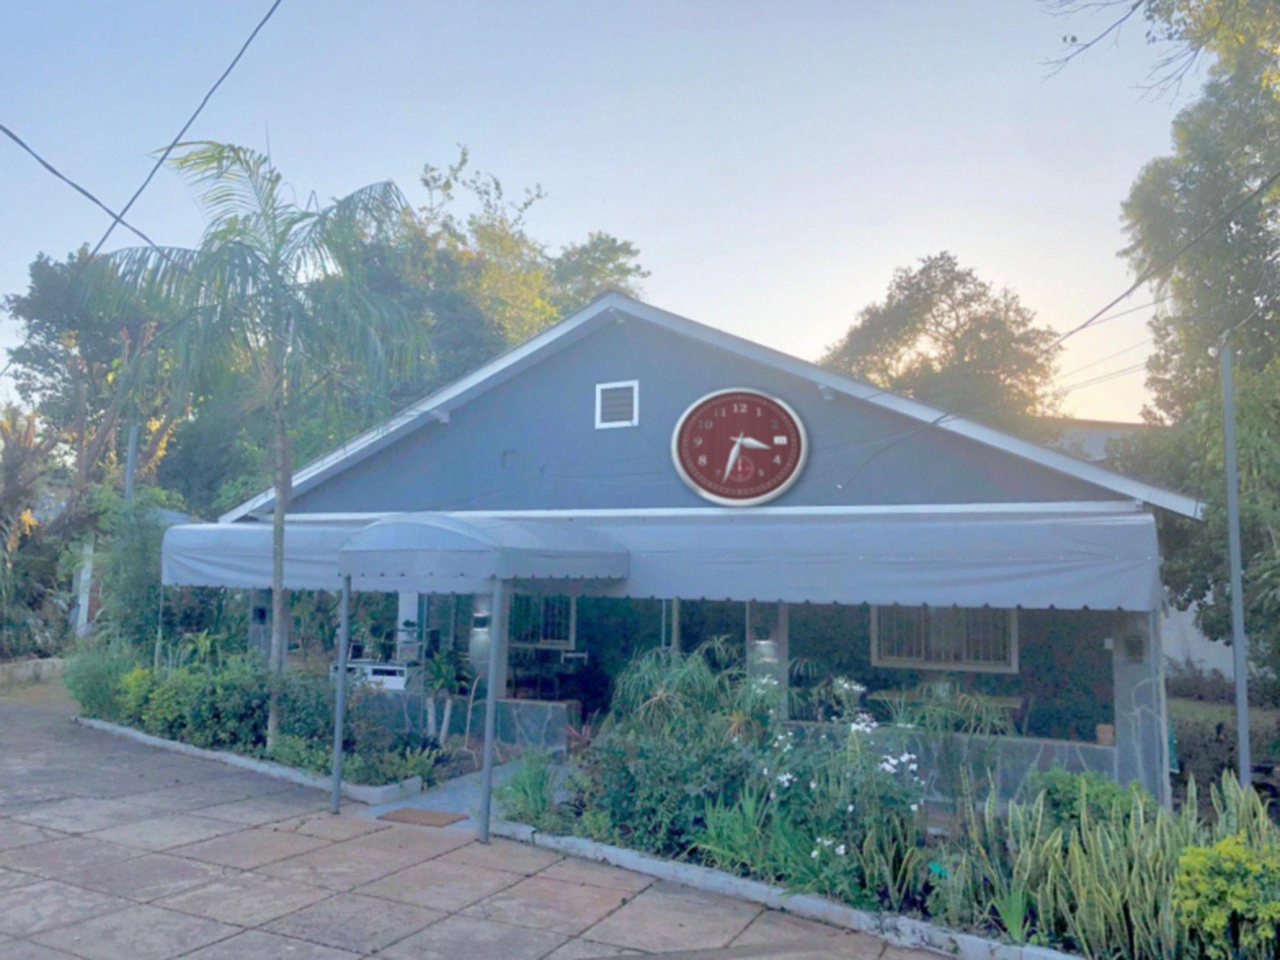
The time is h=3 m=33
